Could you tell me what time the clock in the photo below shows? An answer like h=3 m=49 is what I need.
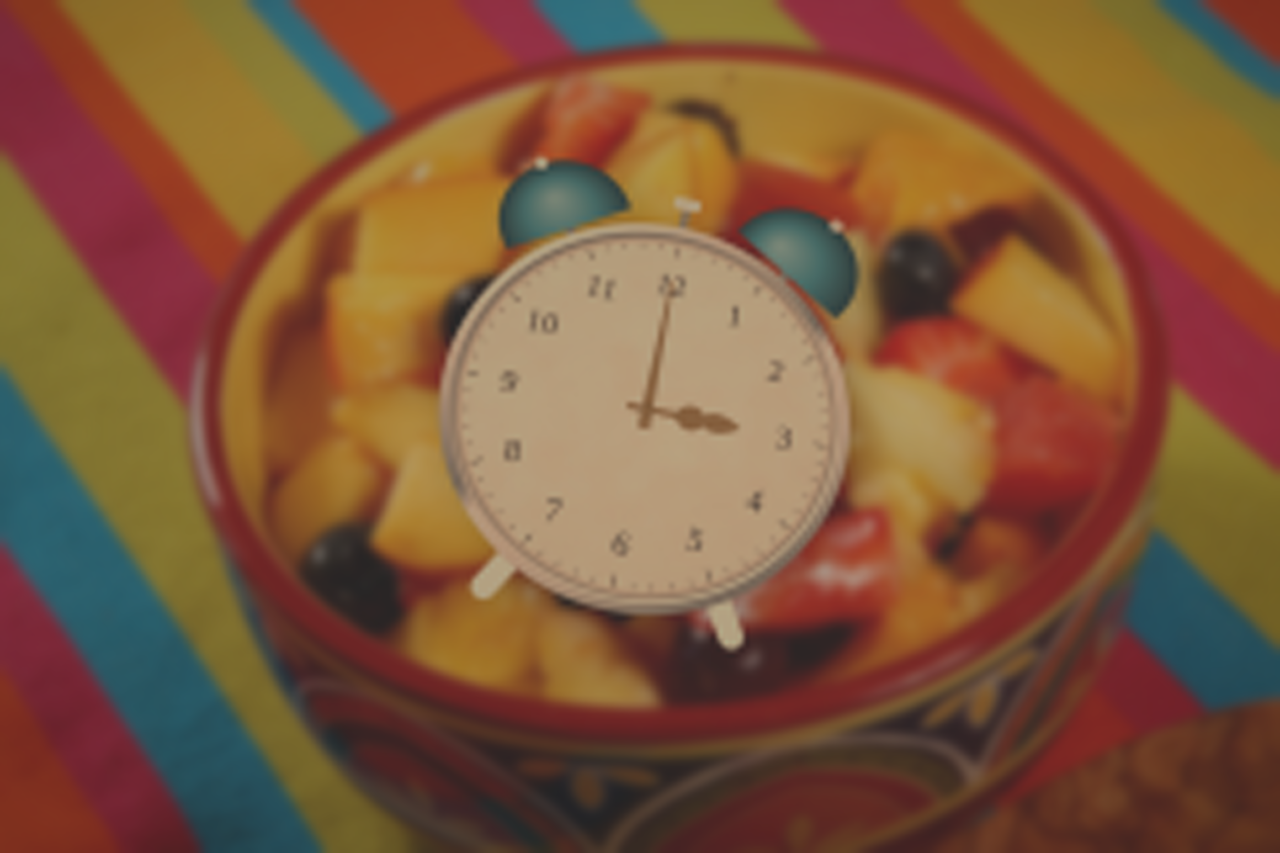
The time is h=3 m=0
